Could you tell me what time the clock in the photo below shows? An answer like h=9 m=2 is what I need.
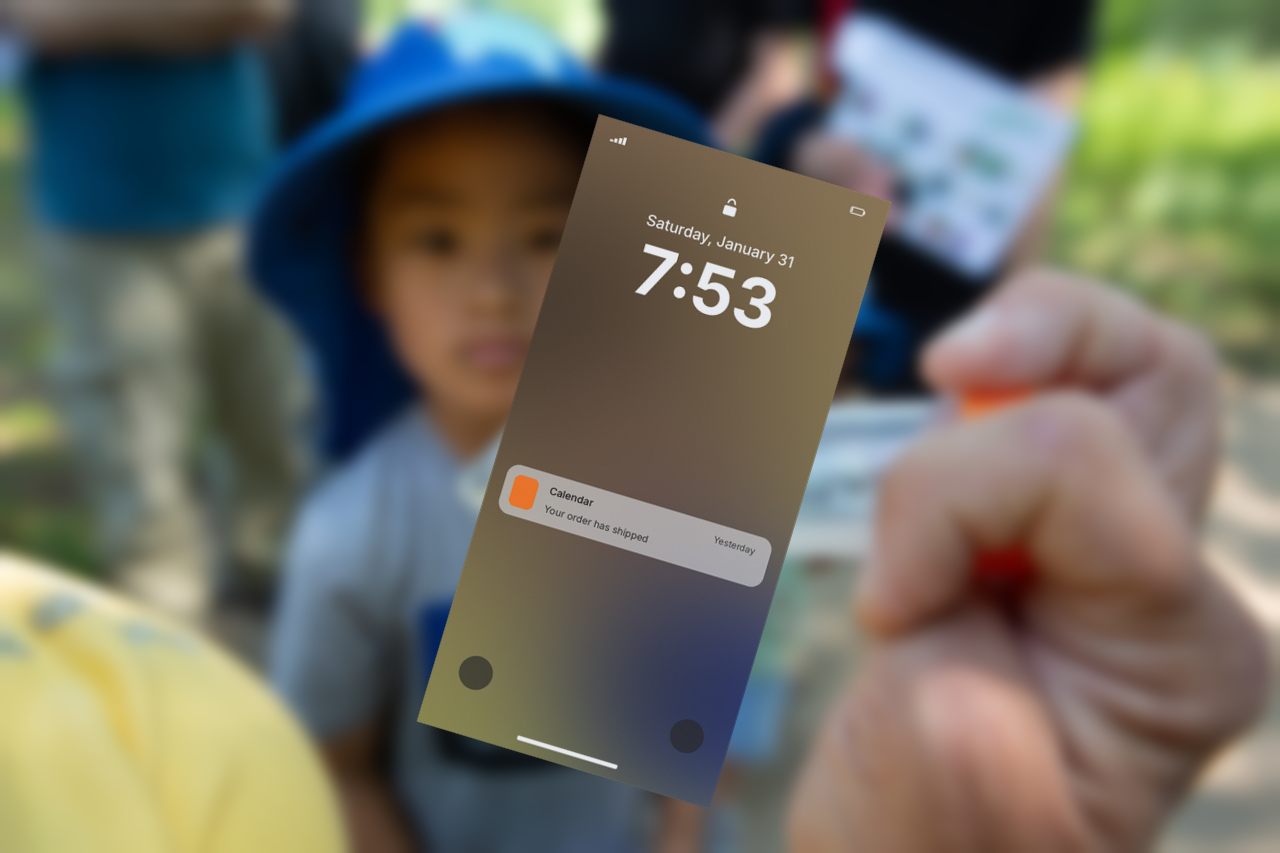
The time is h=7 m=53
